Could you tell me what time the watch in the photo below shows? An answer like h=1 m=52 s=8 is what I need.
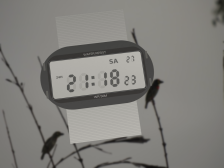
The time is h=21 m=18 s=23
